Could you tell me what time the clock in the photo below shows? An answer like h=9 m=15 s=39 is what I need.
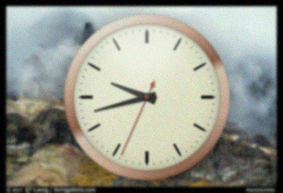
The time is h=9 m=42 s=34
